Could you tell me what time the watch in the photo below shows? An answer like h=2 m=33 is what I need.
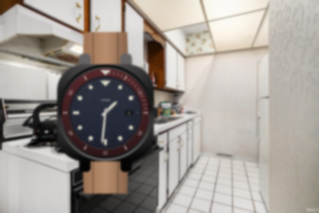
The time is h=1 m=31
